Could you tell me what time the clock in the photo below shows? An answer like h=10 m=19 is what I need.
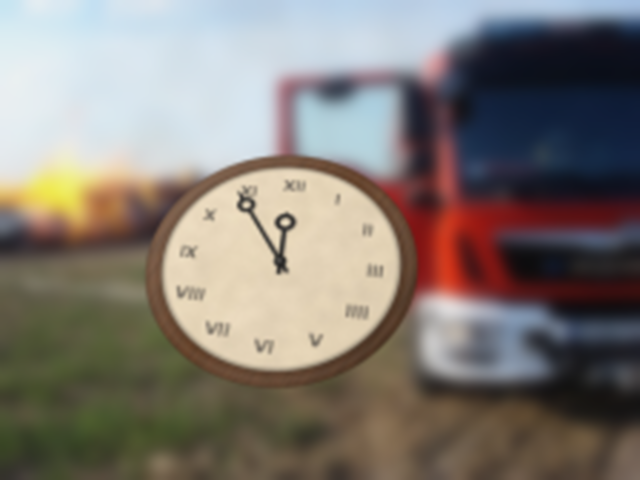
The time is h=11 m=54
